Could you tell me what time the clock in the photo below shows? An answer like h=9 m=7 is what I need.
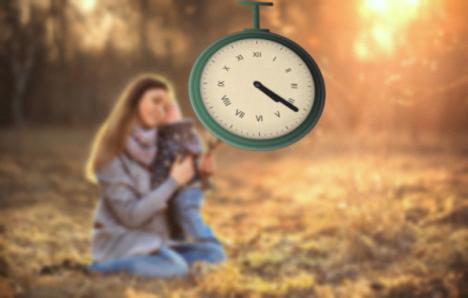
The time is h=4 m=21
